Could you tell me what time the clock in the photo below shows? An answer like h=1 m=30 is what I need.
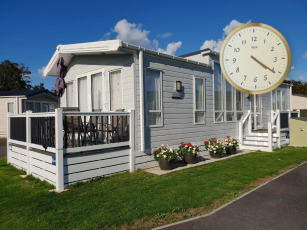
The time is h=4 m=21
